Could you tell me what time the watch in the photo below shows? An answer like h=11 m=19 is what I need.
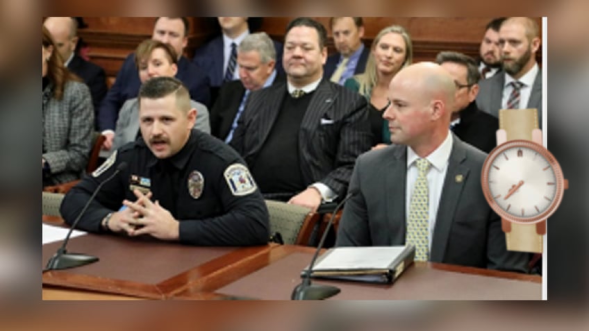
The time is h=7 m=38
